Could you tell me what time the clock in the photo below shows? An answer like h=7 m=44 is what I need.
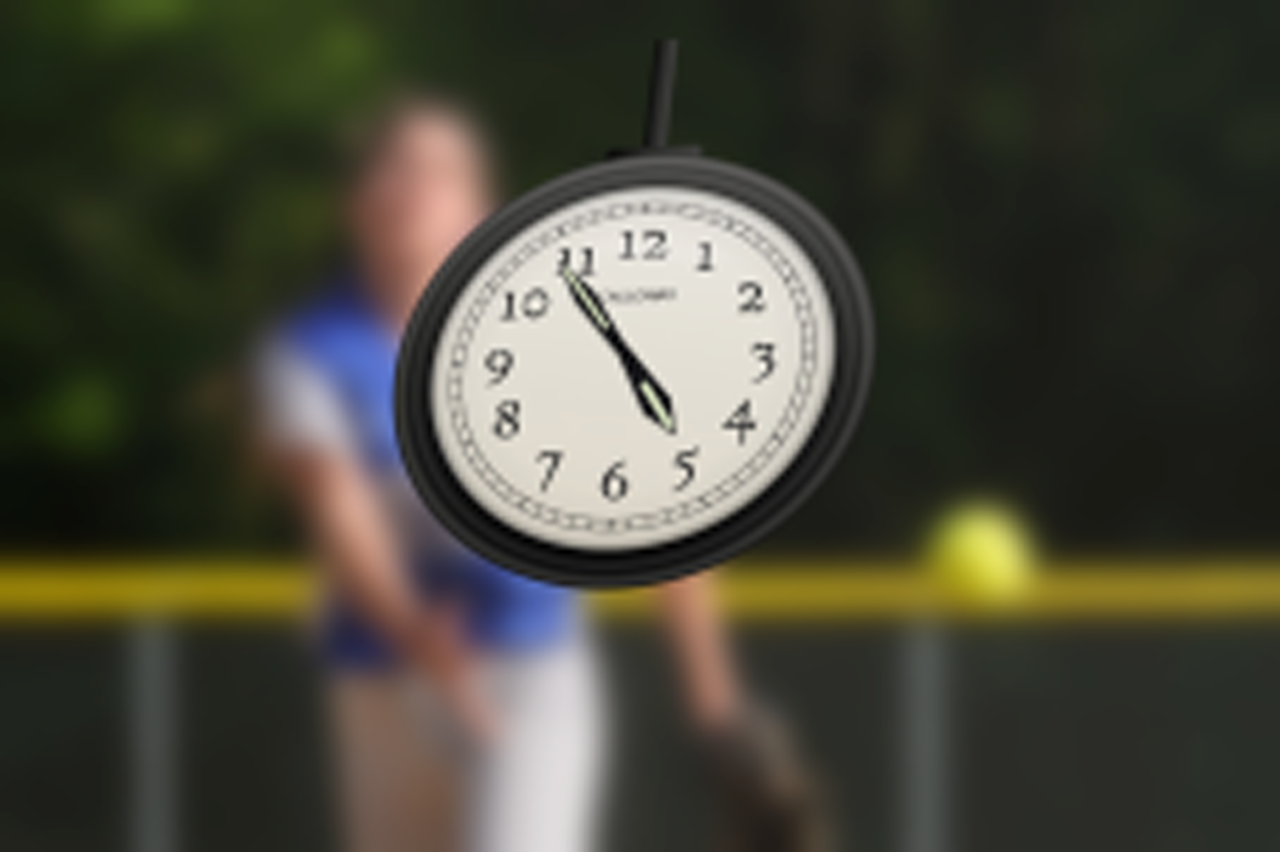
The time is h=4 m=54
